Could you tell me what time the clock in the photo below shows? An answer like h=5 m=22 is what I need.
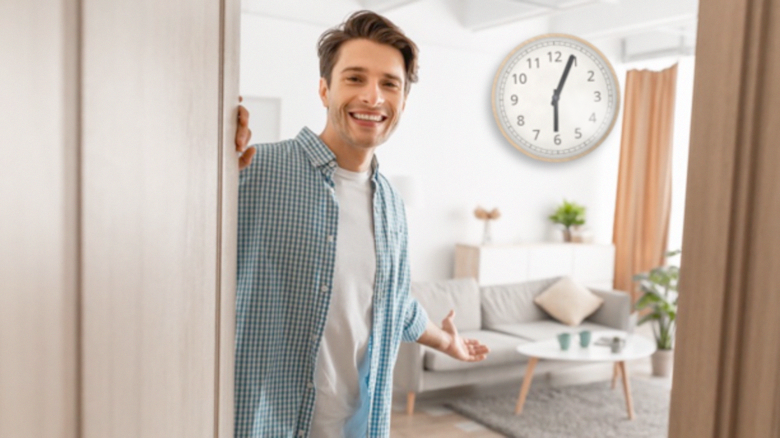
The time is h=6 m=4
